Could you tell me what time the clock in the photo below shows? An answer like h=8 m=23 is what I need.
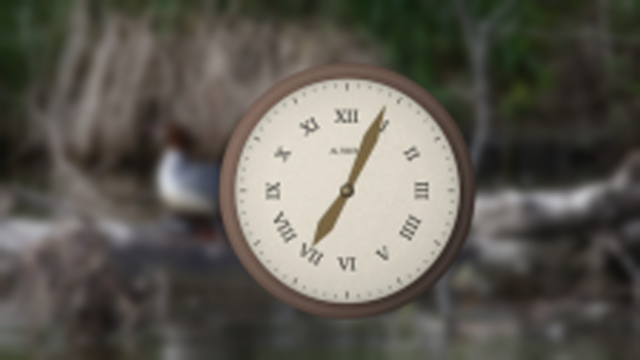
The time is h=7 m=4
